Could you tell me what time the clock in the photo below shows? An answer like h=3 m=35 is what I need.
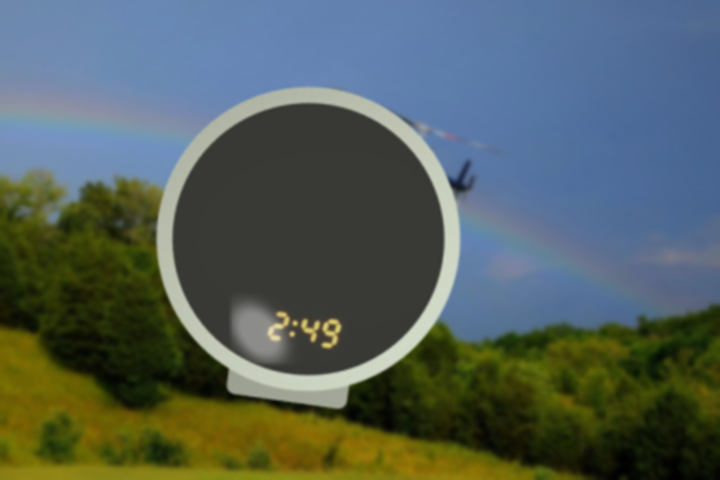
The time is h=2 m=49
